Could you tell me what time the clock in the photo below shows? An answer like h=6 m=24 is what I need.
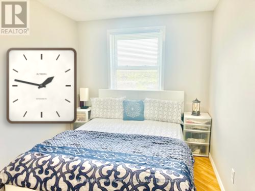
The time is h=1 m=47
